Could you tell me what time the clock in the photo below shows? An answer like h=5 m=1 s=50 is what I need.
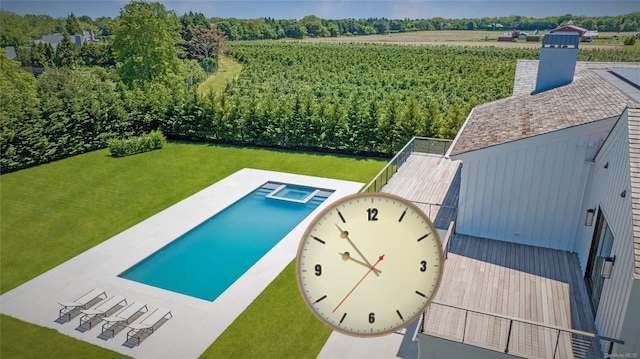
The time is h=9 m=53 s=37
